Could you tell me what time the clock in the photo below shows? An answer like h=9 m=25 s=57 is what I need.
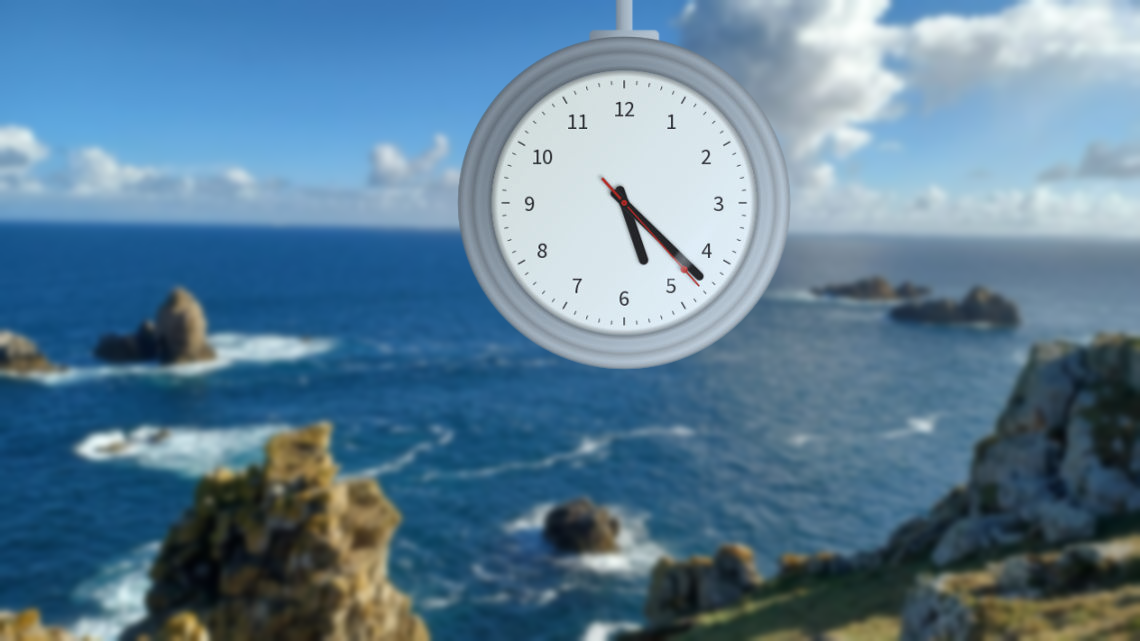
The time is h=5 m=22 s=23
